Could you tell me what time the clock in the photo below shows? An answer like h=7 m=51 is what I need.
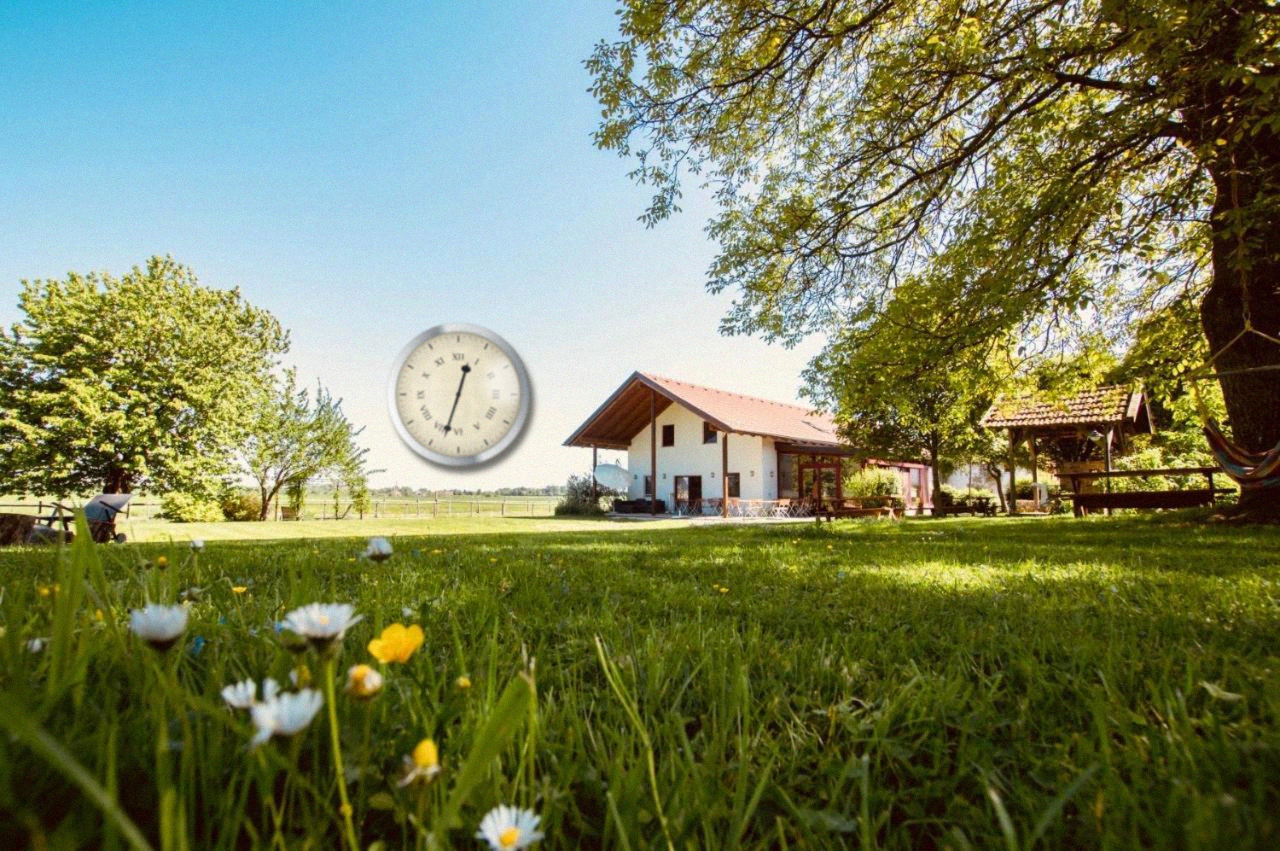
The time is h=12 m=33
